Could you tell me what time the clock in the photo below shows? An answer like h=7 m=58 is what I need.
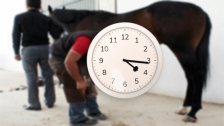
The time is h=4 m=16
